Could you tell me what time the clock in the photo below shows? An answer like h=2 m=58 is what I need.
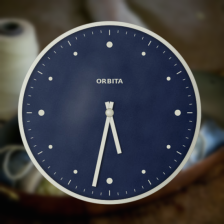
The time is h=5 m=32
